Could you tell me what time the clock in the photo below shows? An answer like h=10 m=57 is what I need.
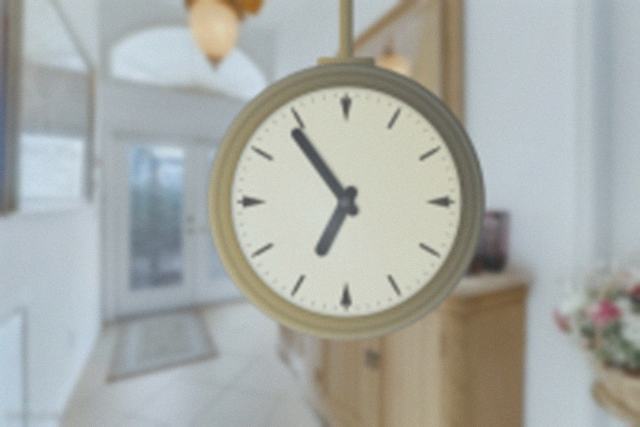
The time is h=6 m=54
